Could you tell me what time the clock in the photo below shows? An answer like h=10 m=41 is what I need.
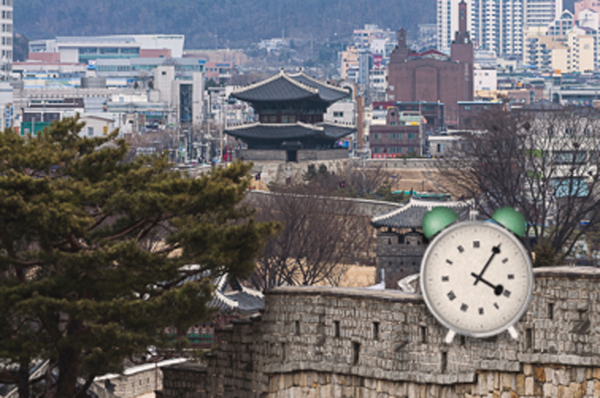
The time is h=4 m=6
